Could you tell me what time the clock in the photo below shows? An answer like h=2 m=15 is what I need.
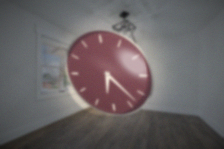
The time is h=6 m=23
